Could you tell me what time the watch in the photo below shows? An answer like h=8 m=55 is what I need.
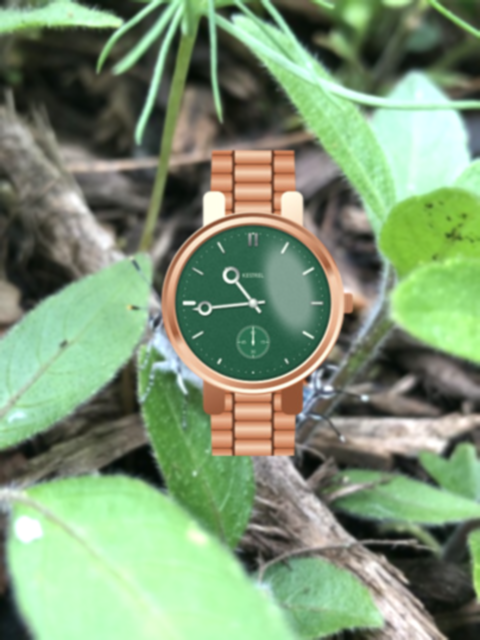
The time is h=10 m=44
